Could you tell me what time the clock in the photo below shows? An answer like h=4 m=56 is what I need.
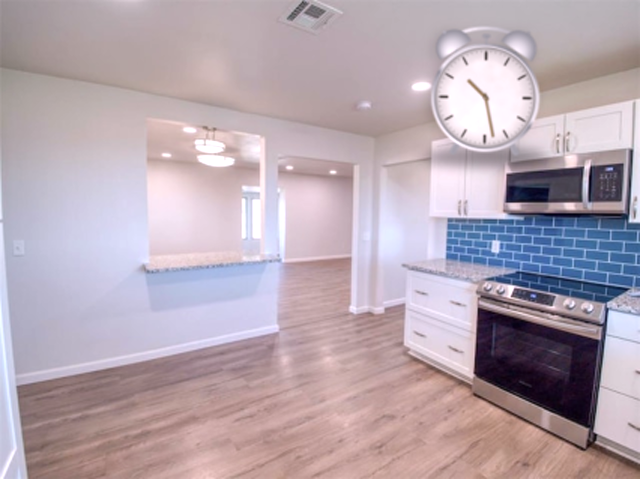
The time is h=10 m=28
